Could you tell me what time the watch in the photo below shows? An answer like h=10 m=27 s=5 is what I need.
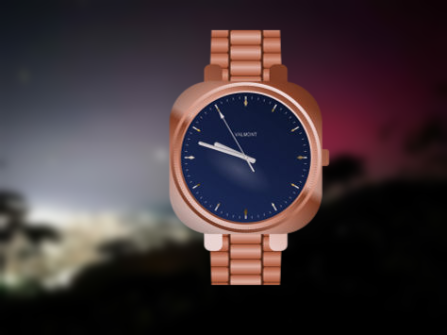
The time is h=9 m=47 s=55
